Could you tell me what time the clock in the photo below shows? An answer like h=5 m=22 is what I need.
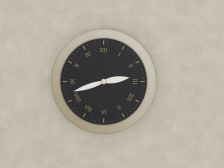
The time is h=2 m=42
